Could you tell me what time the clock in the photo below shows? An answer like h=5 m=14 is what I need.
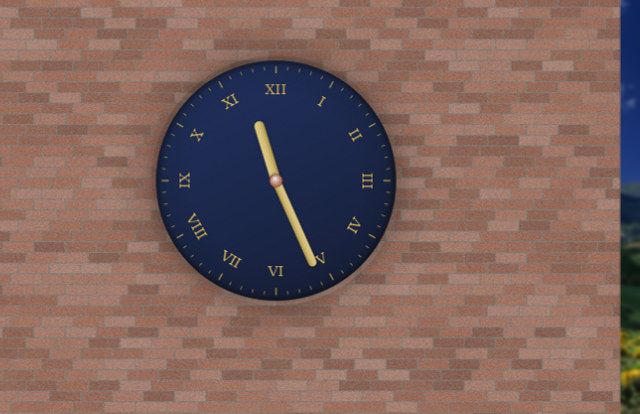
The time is h=11 m=26
